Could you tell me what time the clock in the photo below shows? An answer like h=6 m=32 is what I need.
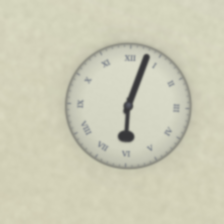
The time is h=6 m=3
